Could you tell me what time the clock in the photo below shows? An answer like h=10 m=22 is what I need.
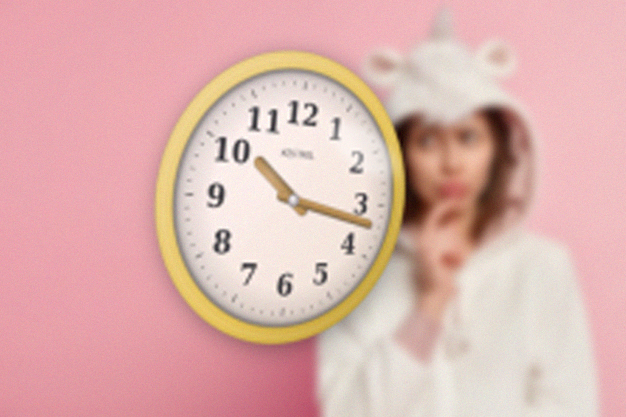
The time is h=10 m=17
